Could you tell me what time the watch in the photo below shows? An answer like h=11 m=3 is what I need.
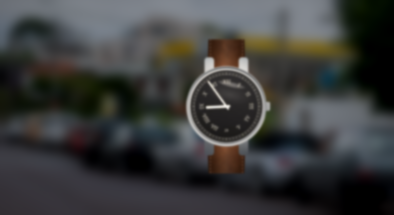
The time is h=8 m=54
